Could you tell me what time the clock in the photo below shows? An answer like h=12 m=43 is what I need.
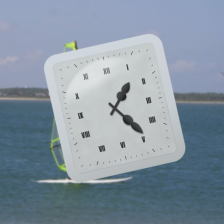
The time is h=1 m=24
